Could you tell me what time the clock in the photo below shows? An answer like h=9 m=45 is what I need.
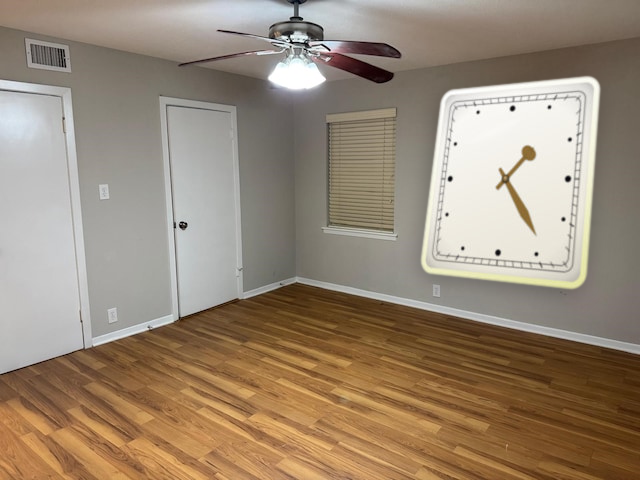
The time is h=1 m=24
